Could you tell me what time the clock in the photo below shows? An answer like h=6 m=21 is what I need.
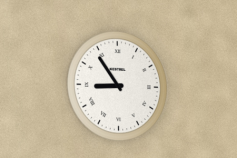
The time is h=8 m=54
